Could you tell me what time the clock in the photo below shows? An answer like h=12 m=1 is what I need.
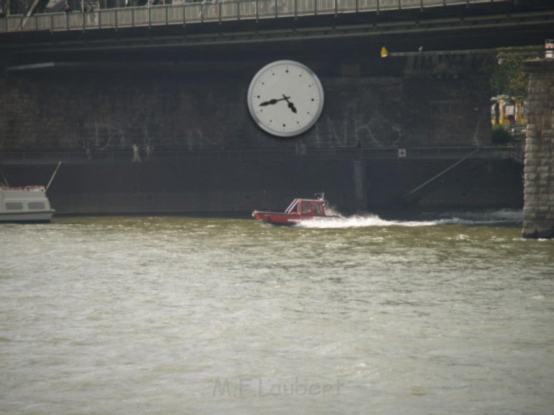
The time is h=4 m=42
